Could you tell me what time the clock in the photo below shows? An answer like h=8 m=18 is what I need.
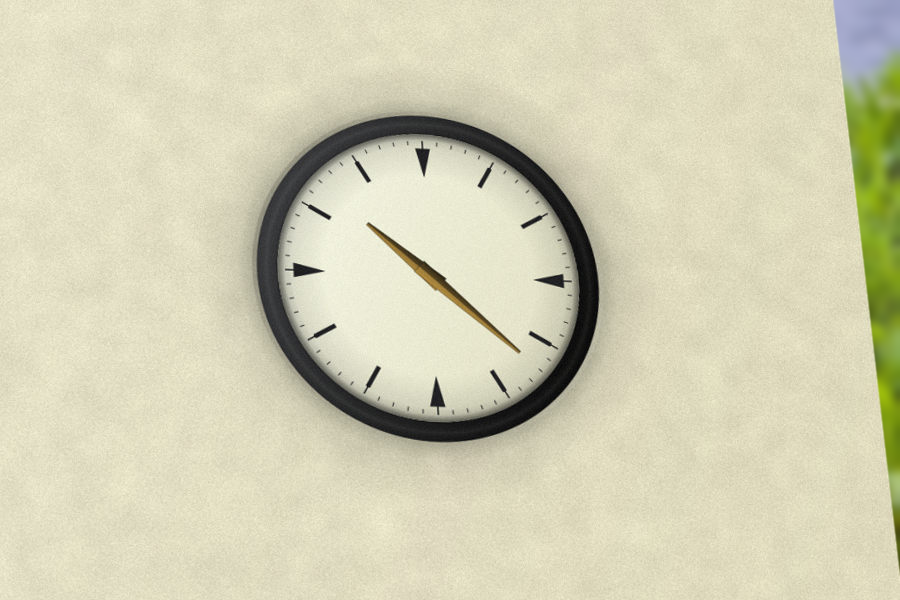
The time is h=10 m=22
